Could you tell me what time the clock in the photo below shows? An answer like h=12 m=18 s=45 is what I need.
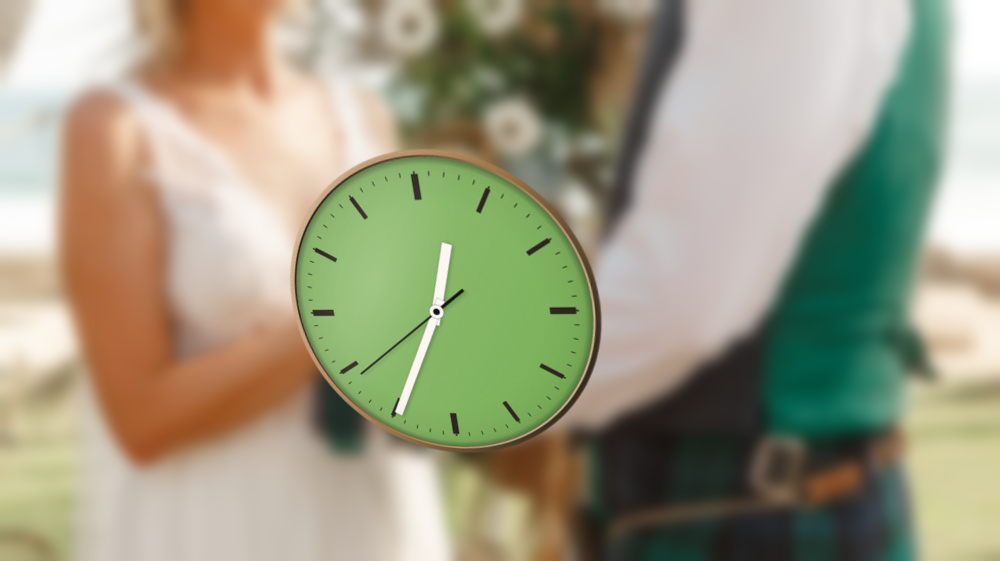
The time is h=12 m=34 s=39
